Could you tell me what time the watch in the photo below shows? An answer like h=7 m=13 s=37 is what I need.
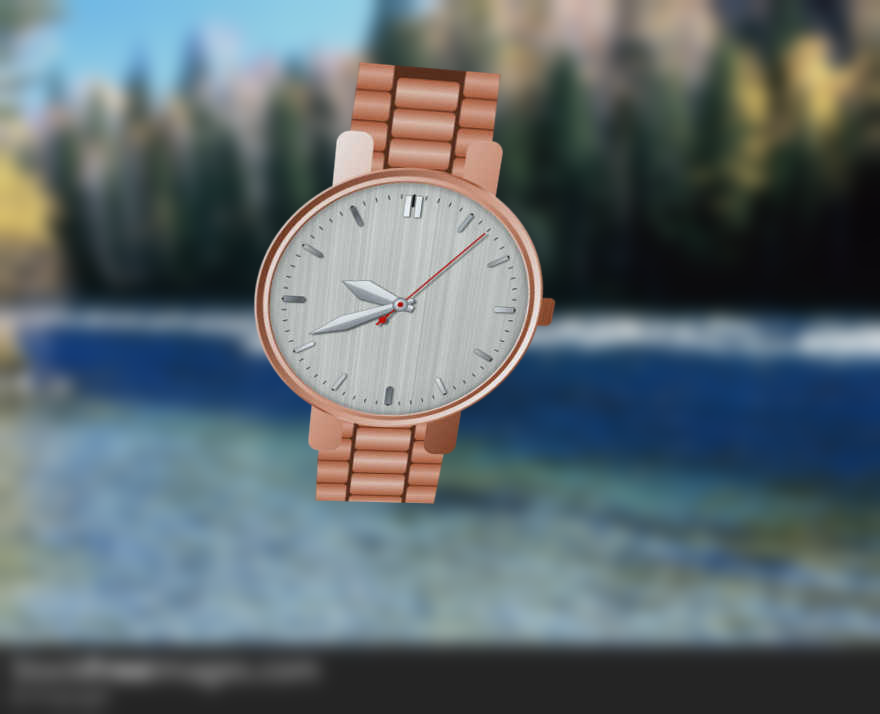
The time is h=9 m=41 s=7
